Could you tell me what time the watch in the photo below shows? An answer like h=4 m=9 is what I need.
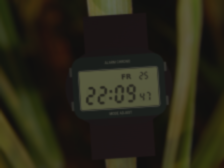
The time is h=22 m=9
